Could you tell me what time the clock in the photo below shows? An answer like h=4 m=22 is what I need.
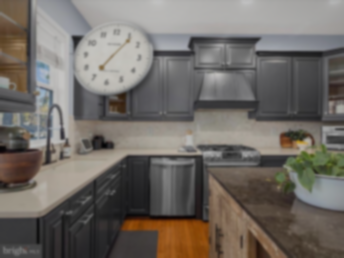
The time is h=7 m=6
